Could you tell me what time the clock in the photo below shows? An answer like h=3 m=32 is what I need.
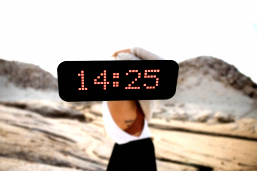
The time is h=14 m=25
